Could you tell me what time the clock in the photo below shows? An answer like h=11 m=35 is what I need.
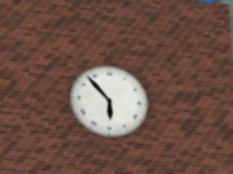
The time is h=5 m=53
